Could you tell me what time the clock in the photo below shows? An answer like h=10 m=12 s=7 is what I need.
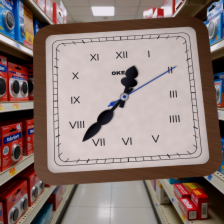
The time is h=12 m=37 s=10
